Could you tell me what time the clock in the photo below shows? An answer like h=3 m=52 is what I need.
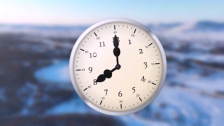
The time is h=8 m=0
